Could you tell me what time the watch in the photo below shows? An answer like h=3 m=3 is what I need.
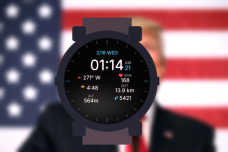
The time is h=1 m=14
